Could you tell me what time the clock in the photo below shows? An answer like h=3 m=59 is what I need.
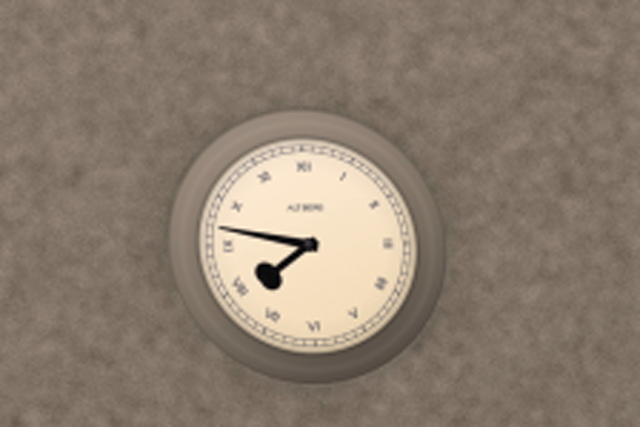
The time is h=7 m=47
